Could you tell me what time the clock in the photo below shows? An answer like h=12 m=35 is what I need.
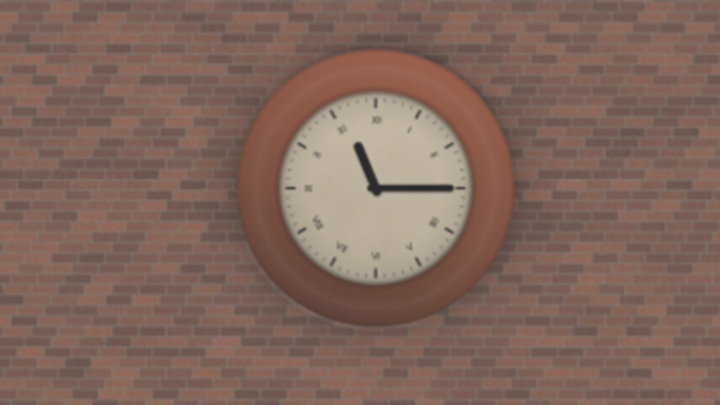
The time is h=11 m=15
